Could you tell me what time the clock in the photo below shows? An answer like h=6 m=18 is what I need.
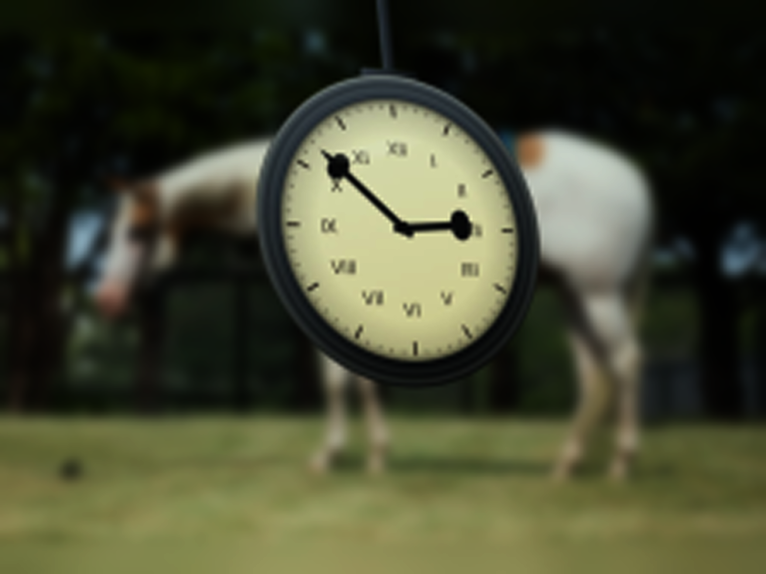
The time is h=2 m=52
